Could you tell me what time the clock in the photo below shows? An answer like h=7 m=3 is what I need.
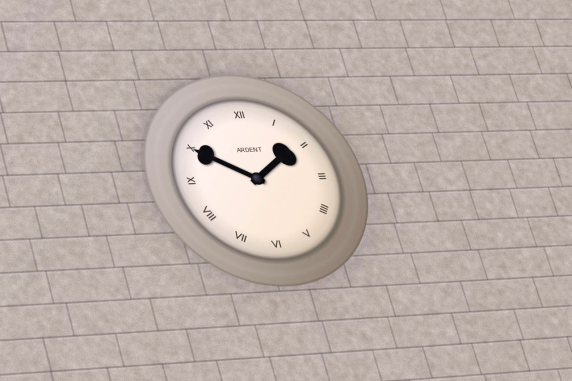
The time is h=1 m=50
